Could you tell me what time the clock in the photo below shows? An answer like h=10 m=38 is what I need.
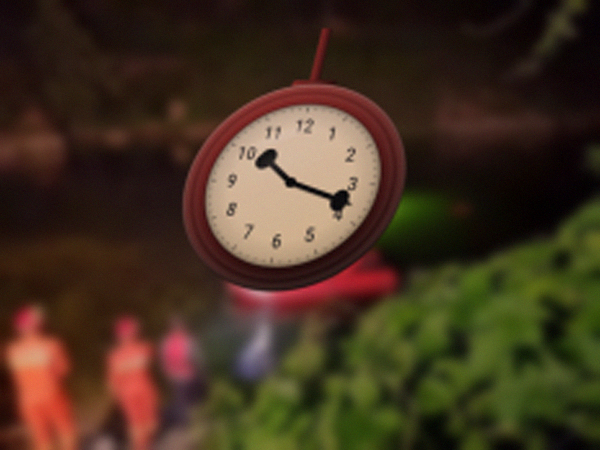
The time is h=10 m=18
